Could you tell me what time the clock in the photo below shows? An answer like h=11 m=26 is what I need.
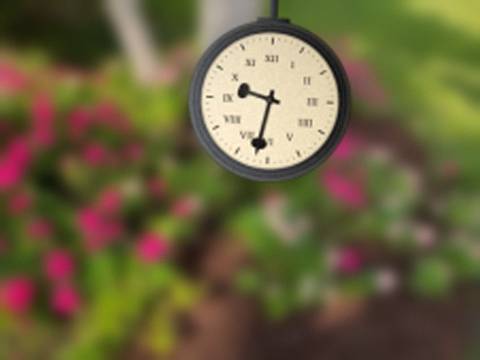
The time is h=9 m=32
